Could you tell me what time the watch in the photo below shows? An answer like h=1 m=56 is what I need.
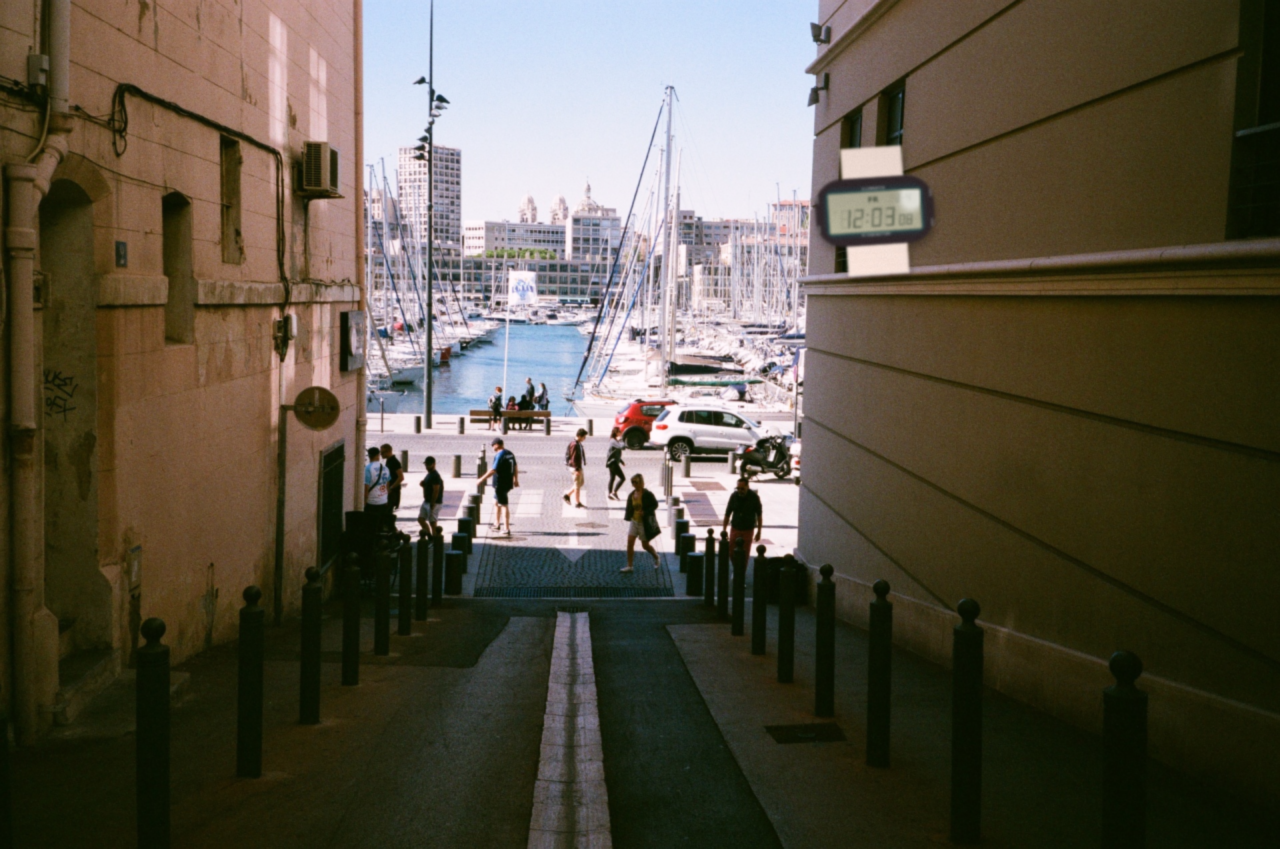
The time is h=12 m=3
